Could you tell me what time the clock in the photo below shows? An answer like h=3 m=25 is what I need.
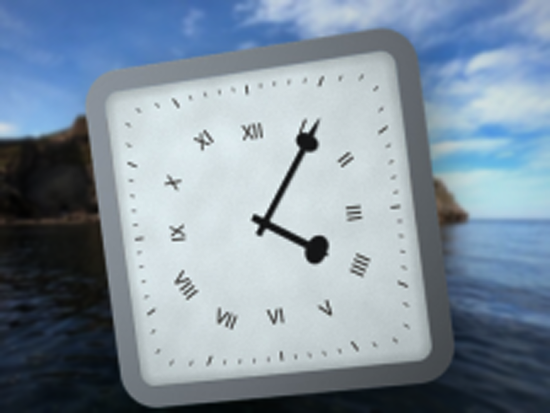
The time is h=4 m=6
